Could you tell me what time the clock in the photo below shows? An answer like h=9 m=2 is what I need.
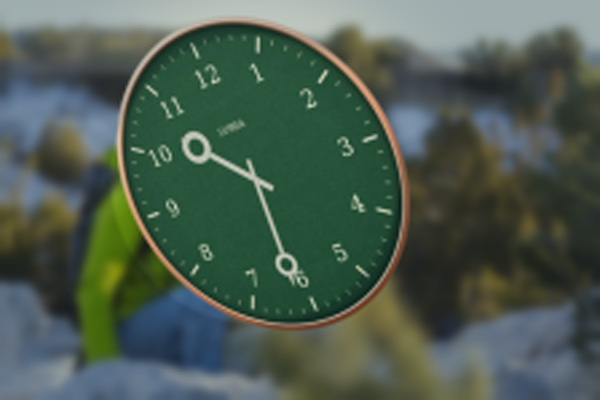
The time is h=10 m=31
